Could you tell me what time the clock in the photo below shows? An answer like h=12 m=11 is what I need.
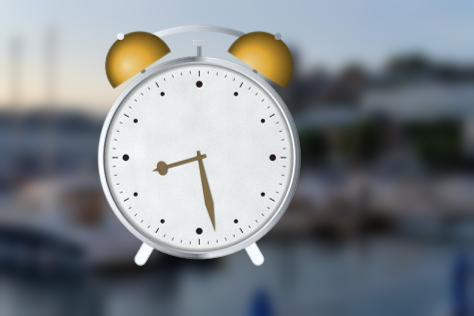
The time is h=8 m=28
